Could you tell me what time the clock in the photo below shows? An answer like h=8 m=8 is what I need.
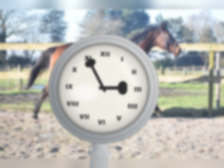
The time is h=2 m=55
